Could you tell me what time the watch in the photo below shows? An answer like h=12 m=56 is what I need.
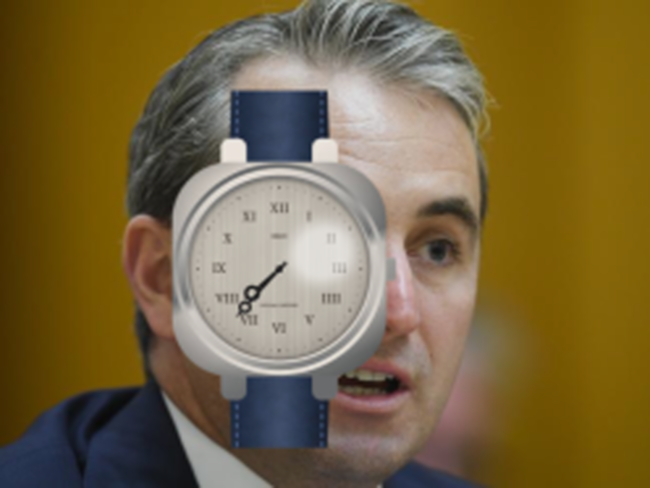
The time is h=7 m=37
